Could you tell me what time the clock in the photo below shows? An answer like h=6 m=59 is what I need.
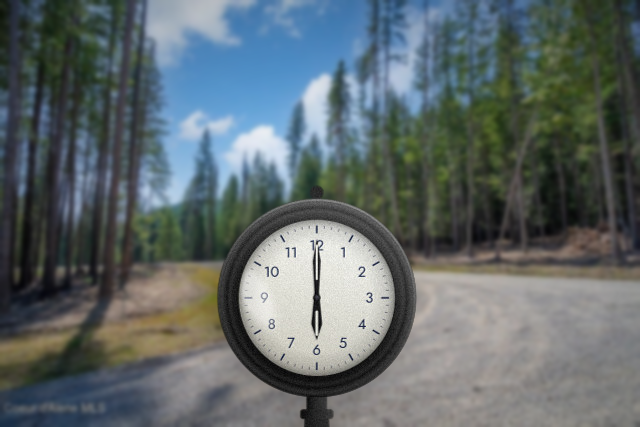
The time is h=6 m=0
